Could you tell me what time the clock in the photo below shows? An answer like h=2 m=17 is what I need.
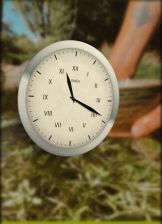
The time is h=11 m=19
